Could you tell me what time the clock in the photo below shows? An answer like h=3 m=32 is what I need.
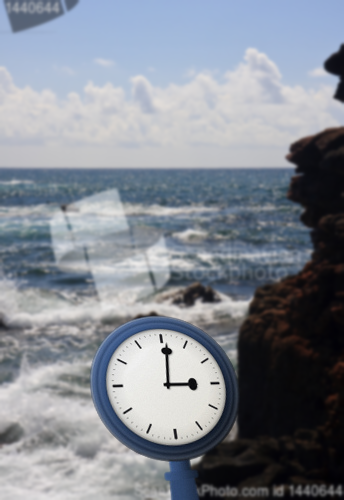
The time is h=3 m=1
